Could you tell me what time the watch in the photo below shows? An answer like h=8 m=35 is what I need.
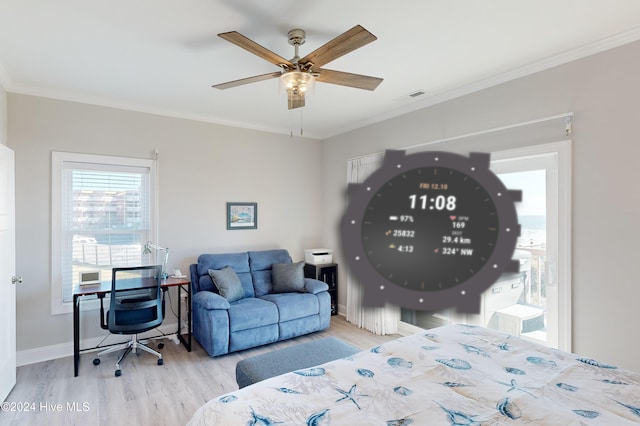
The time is h=11 m=8
